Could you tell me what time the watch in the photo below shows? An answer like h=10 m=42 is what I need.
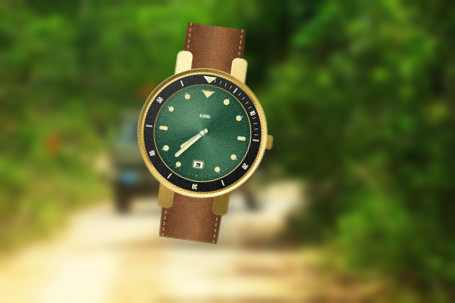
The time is h=7 m=37
